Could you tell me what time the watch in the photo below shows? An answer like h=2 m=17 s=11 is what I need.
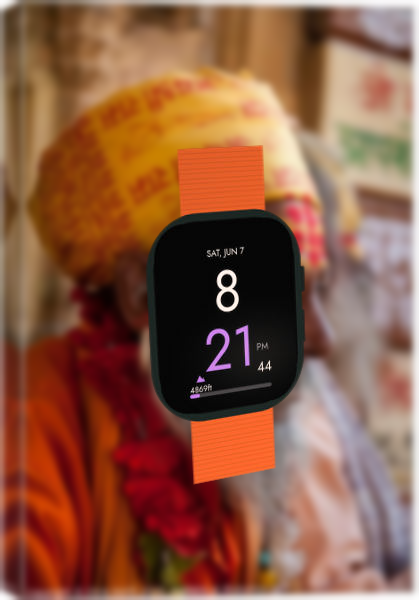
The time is h=8 m=21 s=44
